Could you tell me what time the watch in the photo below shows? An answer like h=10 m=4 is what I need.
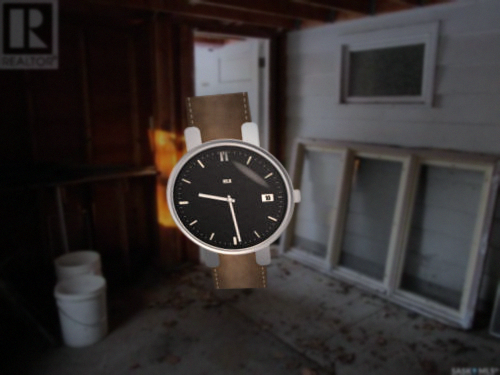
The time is h=9 m=29
